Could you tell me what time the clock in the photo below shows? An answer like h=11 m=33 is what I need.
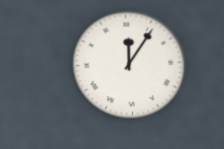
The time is h=12 m=6
